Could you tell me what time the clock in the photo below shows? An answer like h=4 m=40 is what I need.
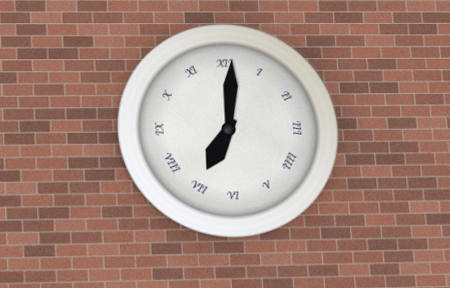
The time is h=7 m=1
